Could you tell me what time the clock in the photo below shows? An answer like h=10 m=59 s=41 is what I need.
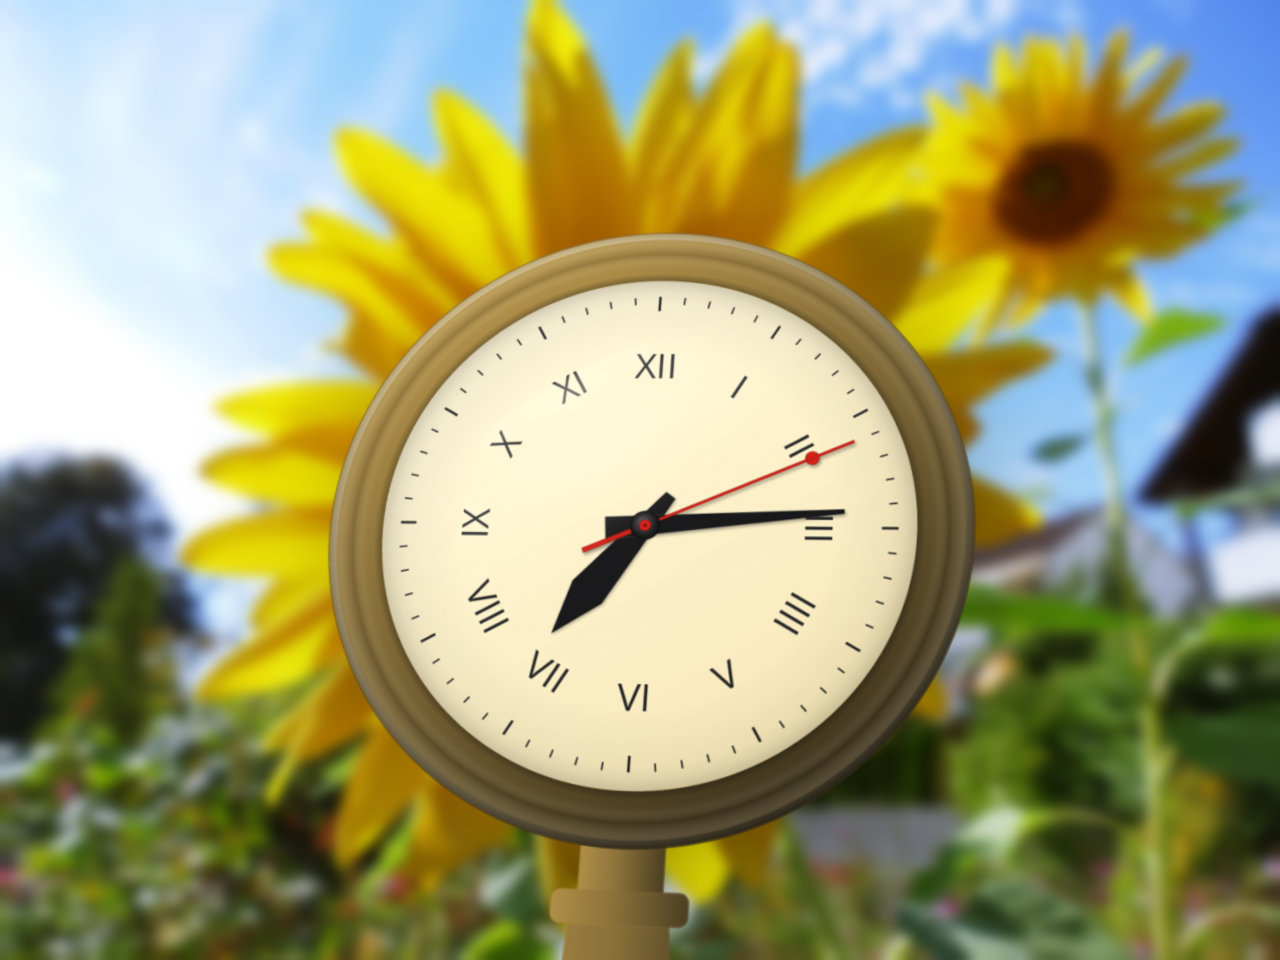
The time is h=7 m=14 s=11
